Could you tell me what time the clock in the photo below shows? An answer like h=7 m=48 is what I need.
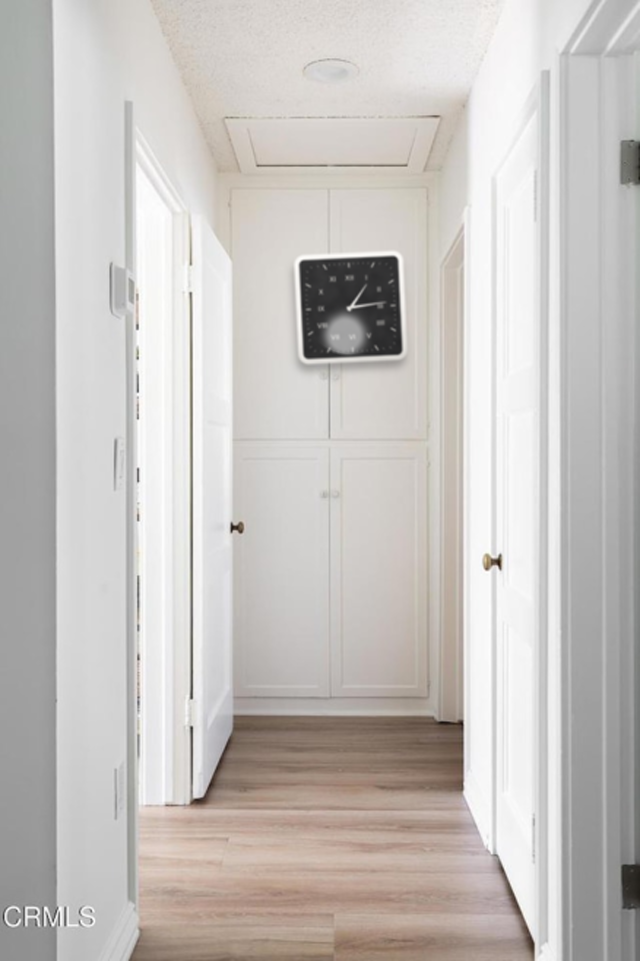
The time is h=1 m=14
